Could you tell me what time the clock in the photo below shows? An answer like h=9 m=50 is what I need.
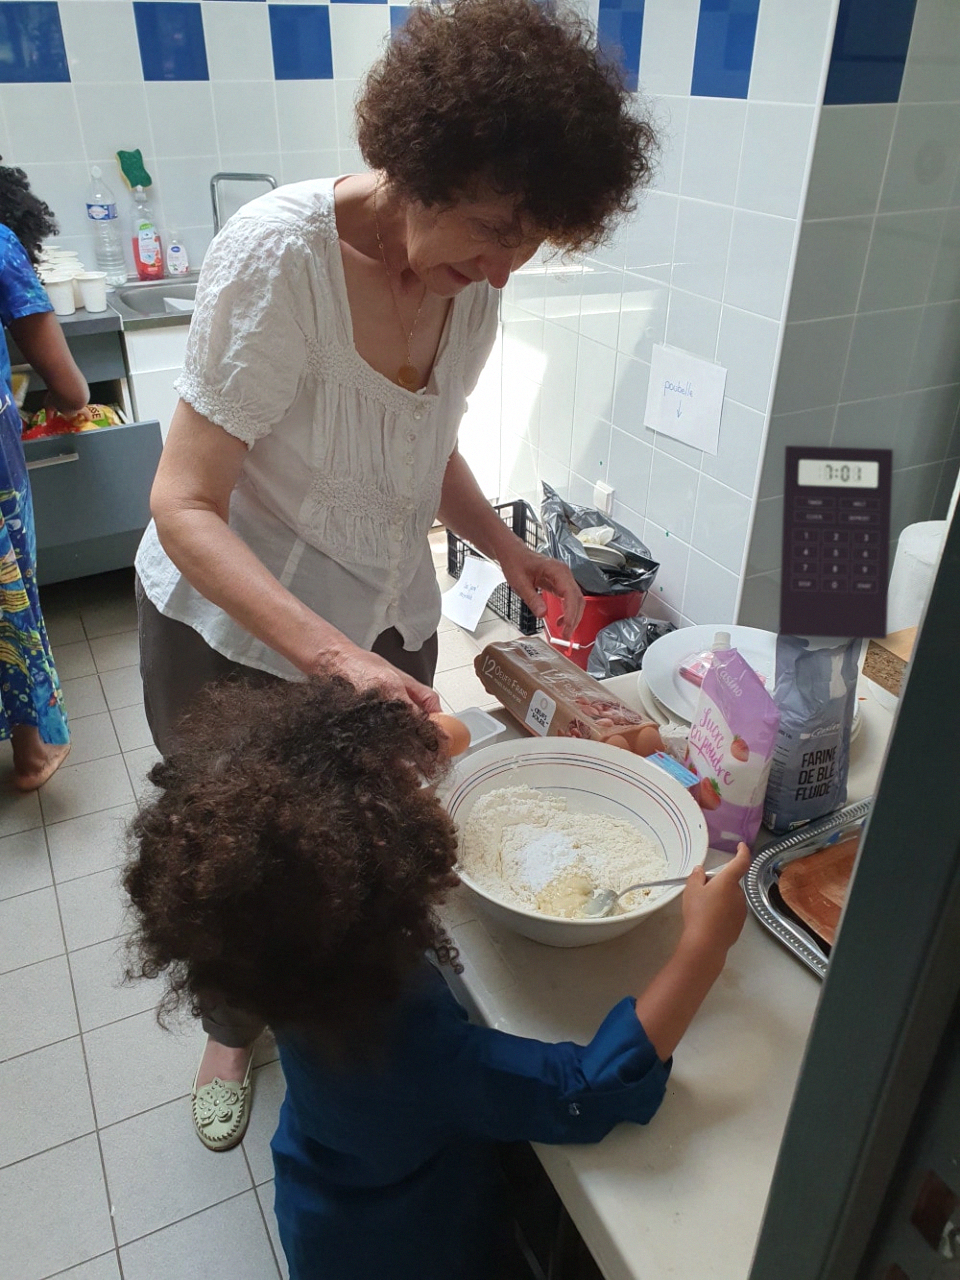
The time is h=7 m=1
